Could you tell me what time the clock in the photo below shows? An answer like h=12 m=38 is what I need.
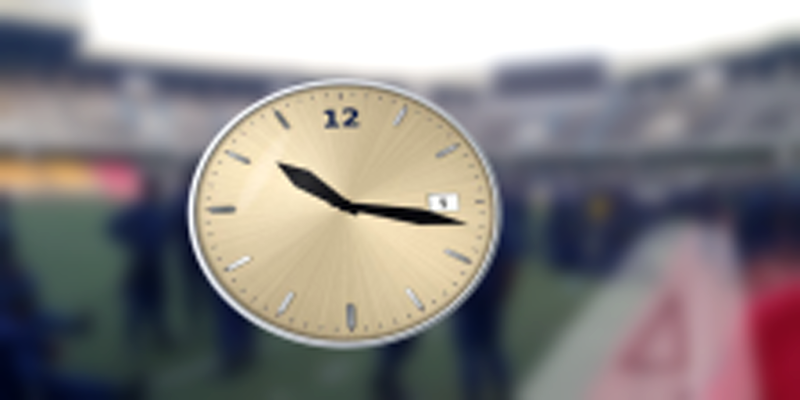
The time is h=10 m=17
